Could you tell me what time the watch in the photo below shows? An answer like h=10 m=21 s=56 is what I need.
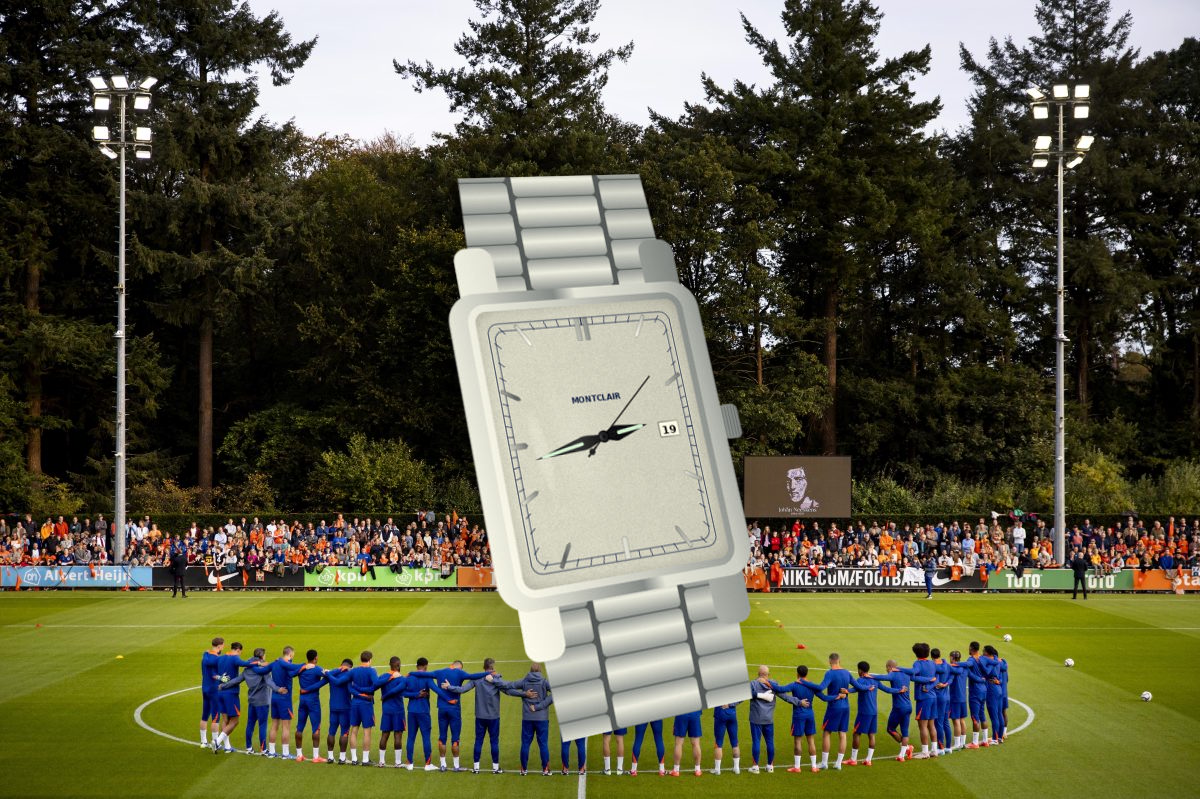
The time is h=2 m=43 s=8
